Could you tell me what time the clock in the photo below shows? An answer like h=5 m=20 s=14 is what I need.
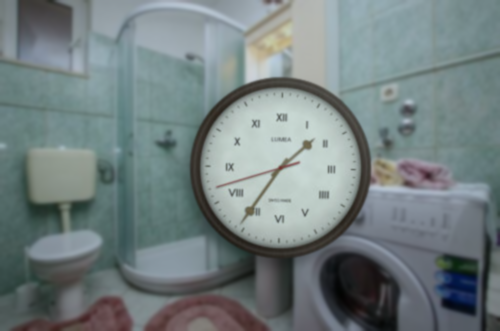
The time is h=1 m=35 s=42
